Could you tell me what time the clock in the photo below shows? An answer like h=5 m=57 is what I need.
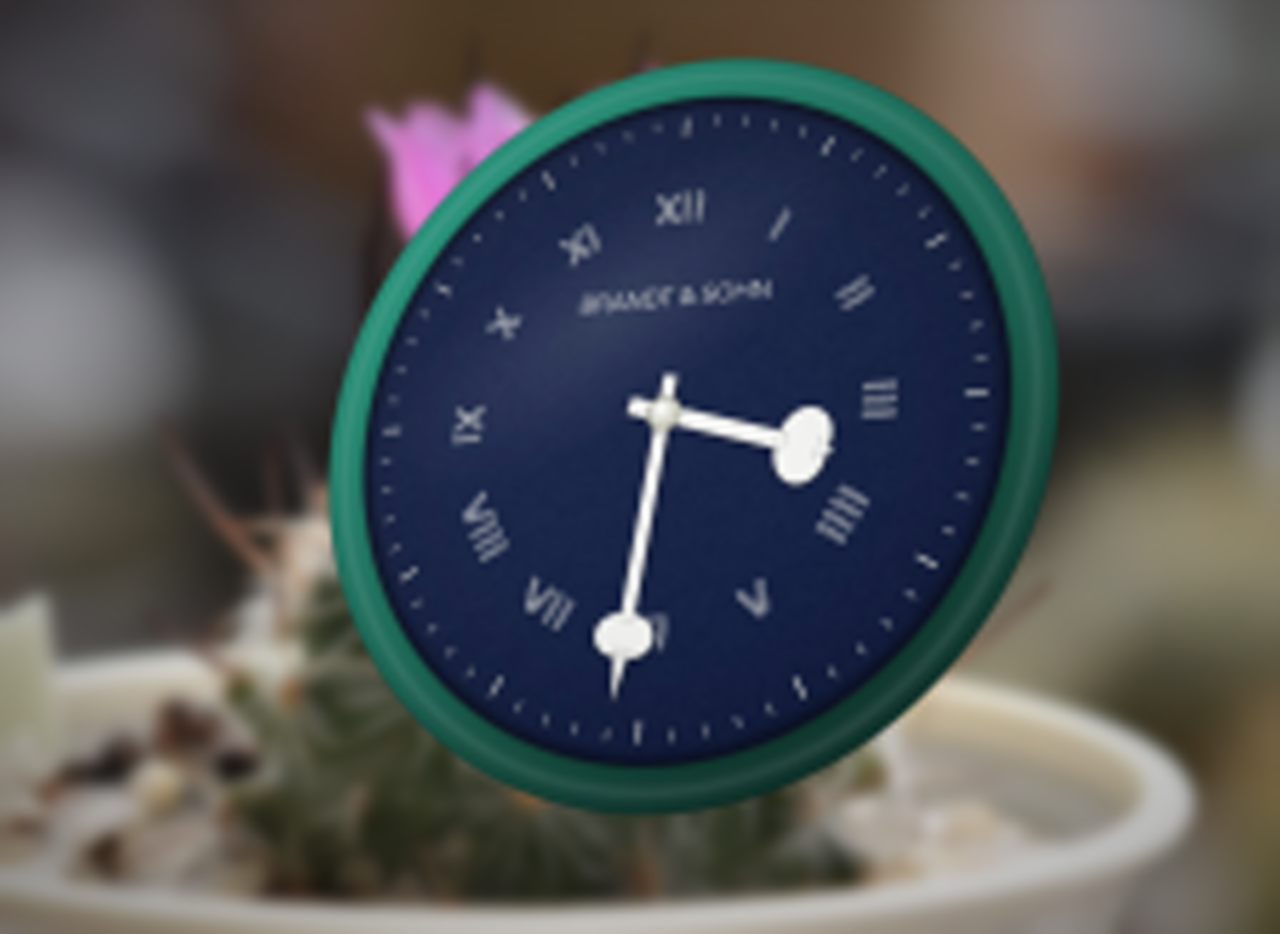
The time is h=3 m=31
